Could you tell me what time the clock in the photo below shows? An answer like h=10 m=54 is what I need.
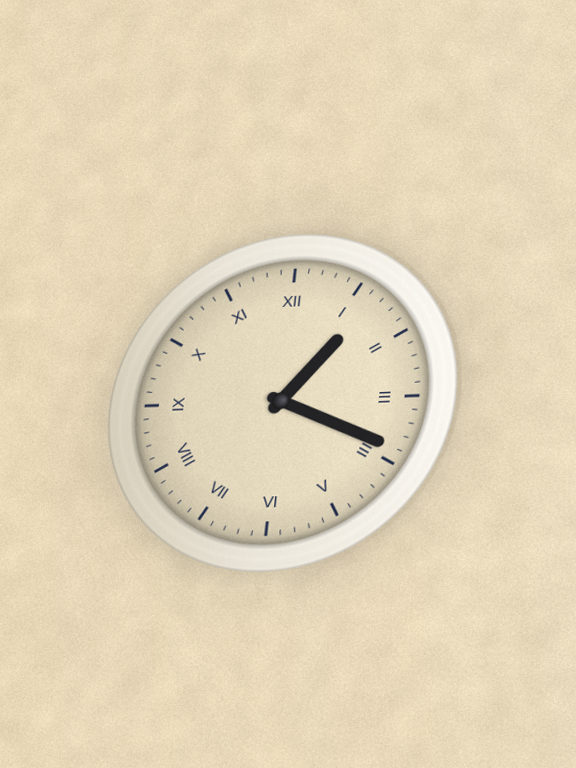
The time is h=1 m=19
